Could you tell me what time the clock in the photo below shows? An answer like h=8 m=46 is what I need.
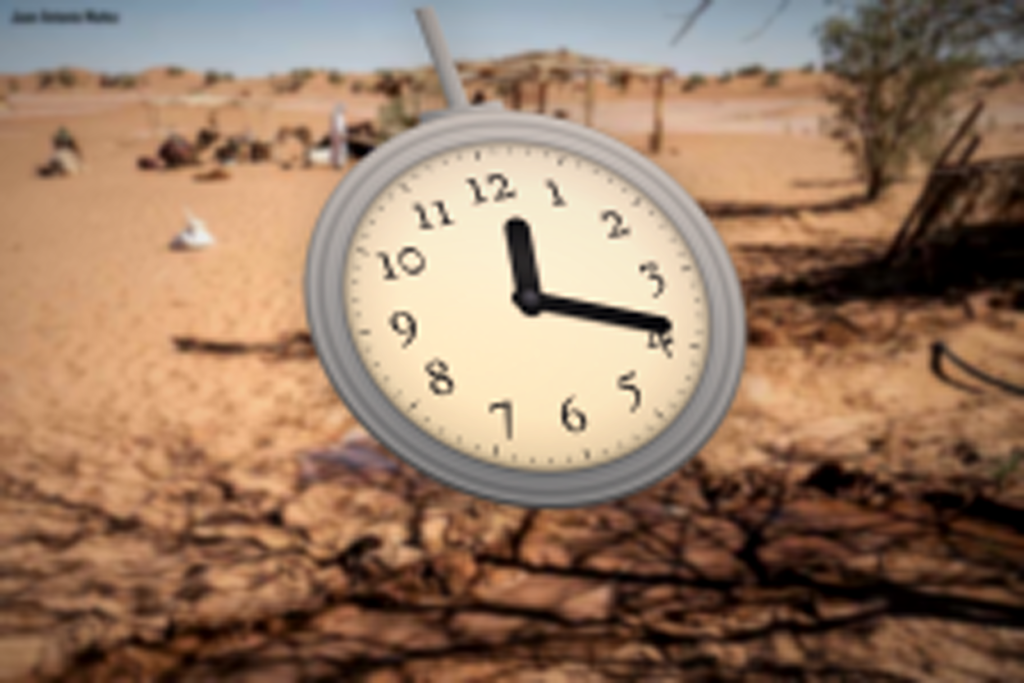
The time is h=12 m=19
